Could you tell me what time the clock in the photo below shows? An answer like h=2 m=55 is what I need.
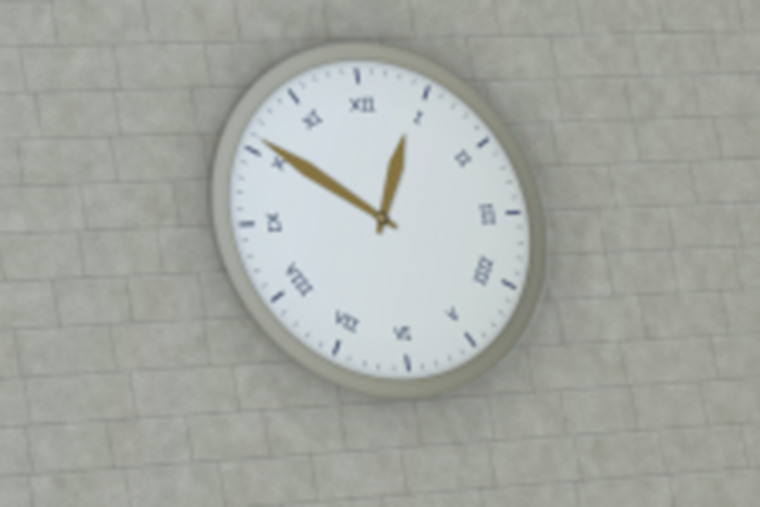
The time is h=12 m=51
